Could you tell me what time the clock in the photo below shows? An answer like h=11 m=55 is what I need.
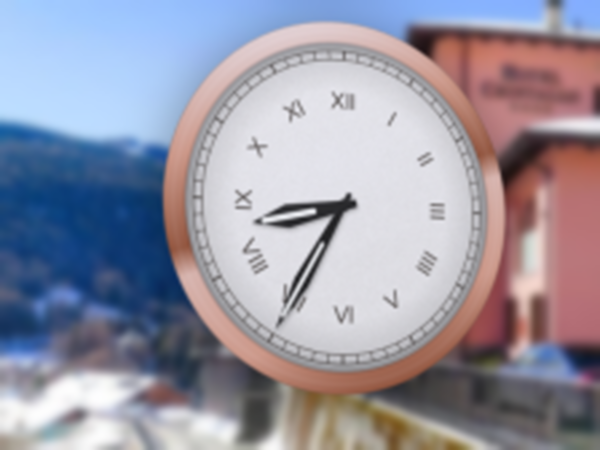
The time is h=8 m=35
